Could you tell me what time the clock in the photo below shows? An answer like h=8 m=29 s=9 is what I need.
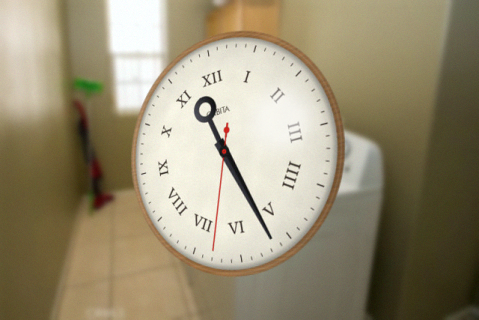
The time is h=11 m=26 s=33
